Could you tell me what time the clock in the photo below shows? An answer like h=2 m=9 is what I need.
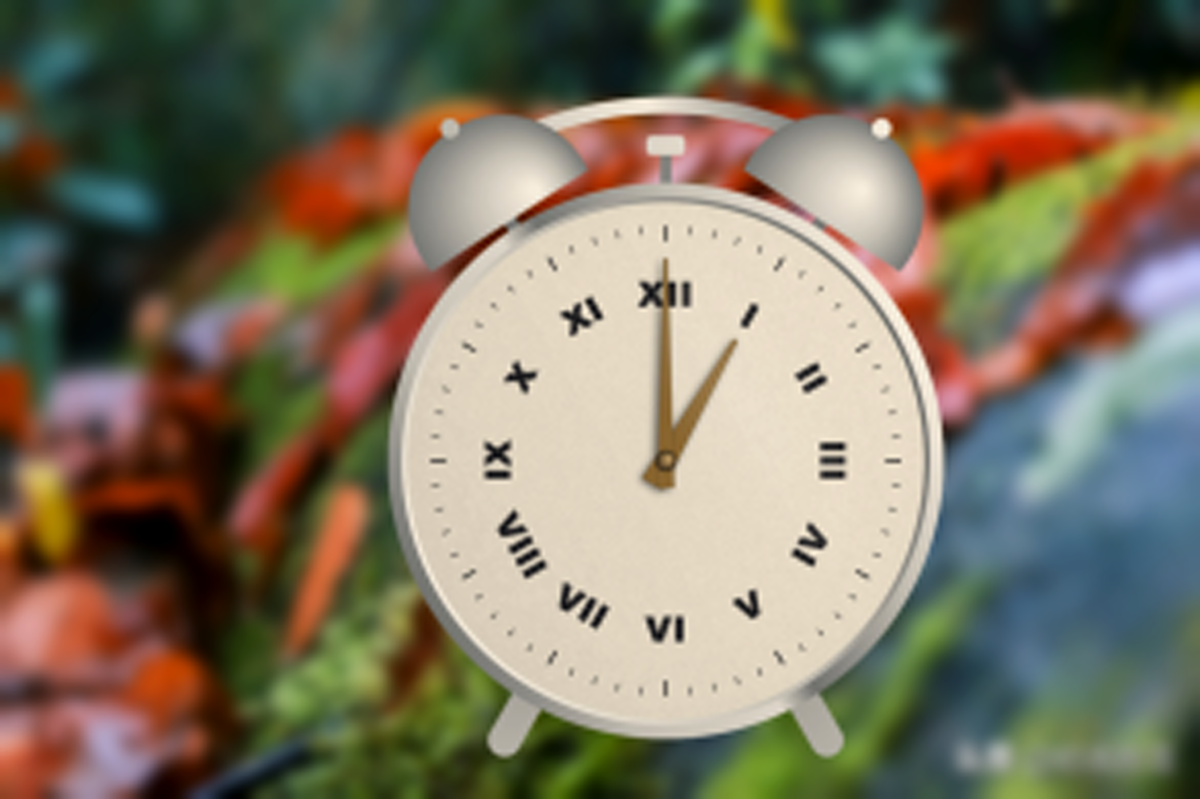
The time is h=1 m=0
